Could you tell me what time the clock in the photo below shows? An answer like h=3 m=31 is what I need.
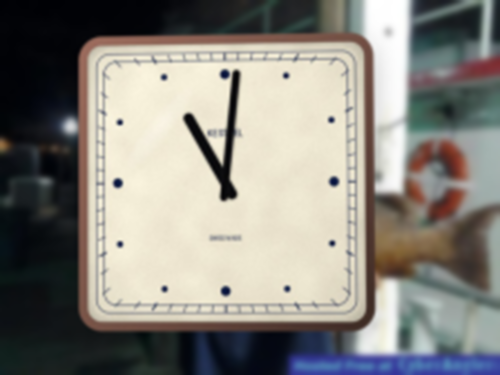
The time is h=11 m=1
